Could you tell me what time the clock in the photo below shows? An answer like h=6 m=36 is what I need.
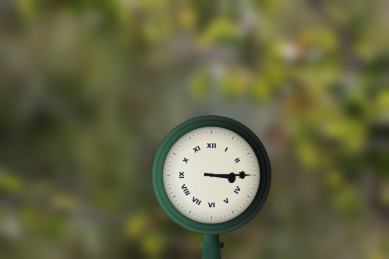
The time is h=3 m=15
